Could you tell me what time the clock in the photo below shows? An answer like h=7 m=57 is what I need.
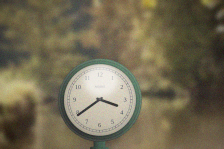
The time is h=3 m=39
